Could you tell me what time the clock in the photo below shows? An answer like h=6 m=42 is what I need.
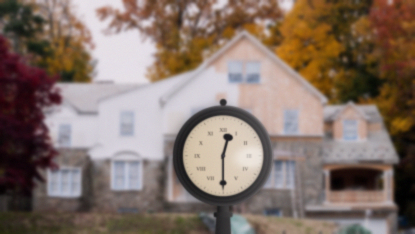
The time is h=12 m=30
